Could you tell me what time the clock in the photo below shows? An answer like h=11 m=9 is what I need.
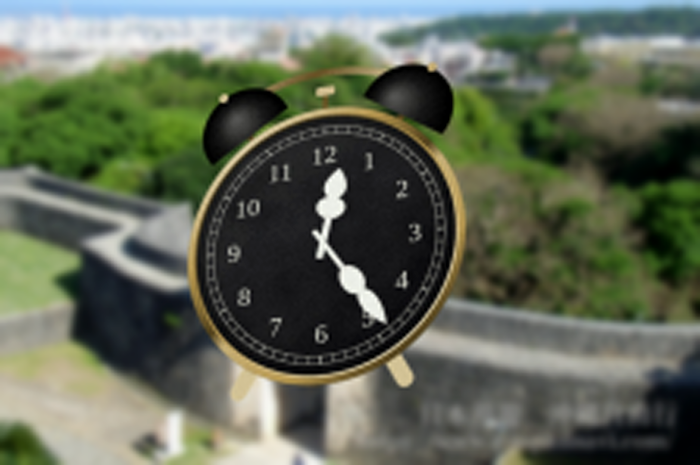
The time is h=12 m=24
